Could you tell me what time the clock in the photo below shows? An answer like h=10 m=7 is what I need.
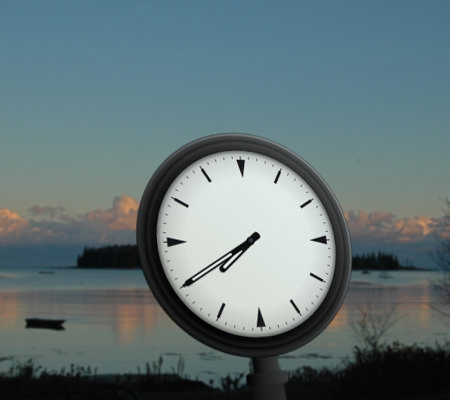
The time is h=7 m=40
